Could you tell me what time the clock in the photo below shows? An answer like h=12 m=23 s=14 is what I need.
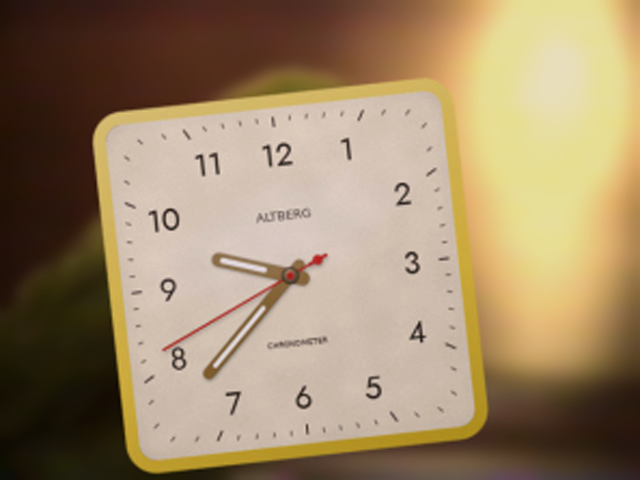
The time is h=9 m=37 s=41
